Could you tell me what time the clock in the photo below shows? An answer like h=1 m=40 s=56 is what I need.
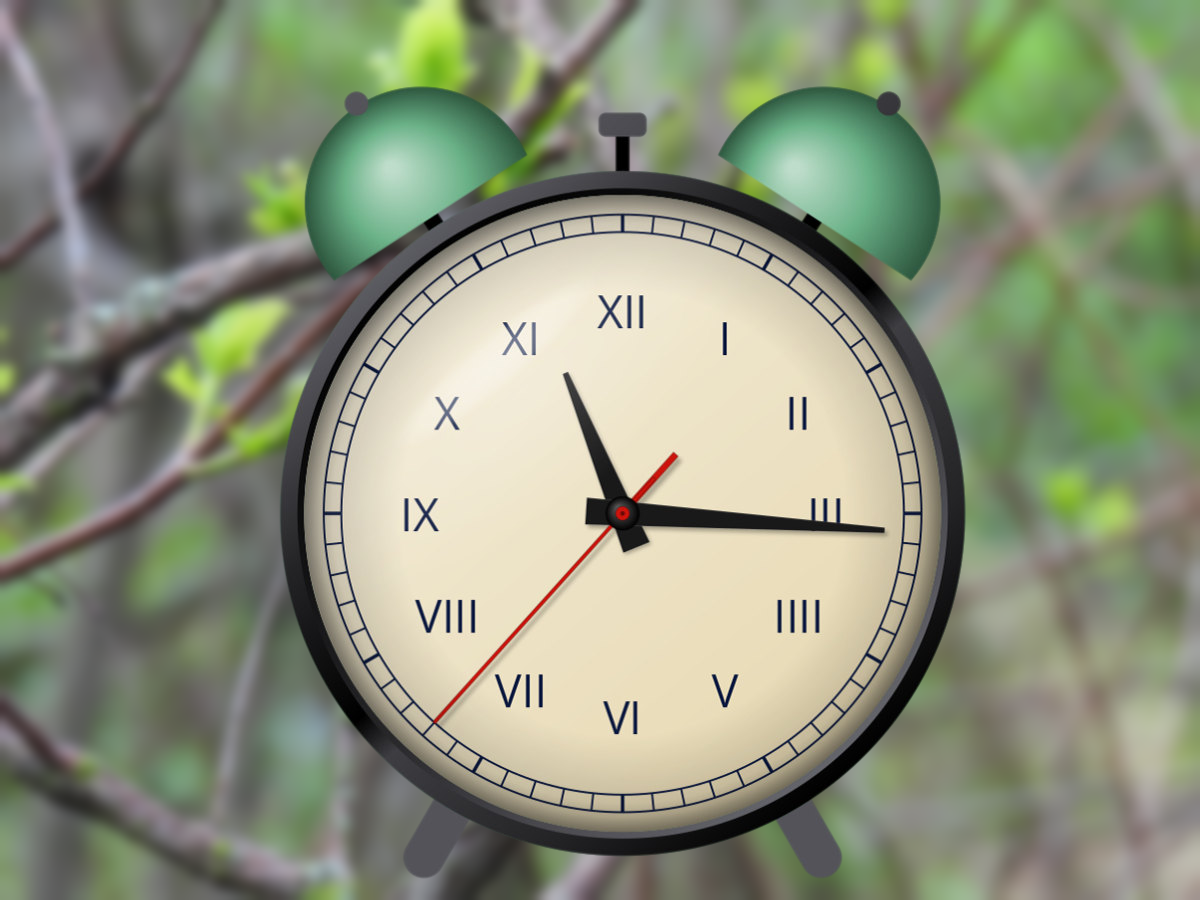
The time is h=11 m=15 s=37
